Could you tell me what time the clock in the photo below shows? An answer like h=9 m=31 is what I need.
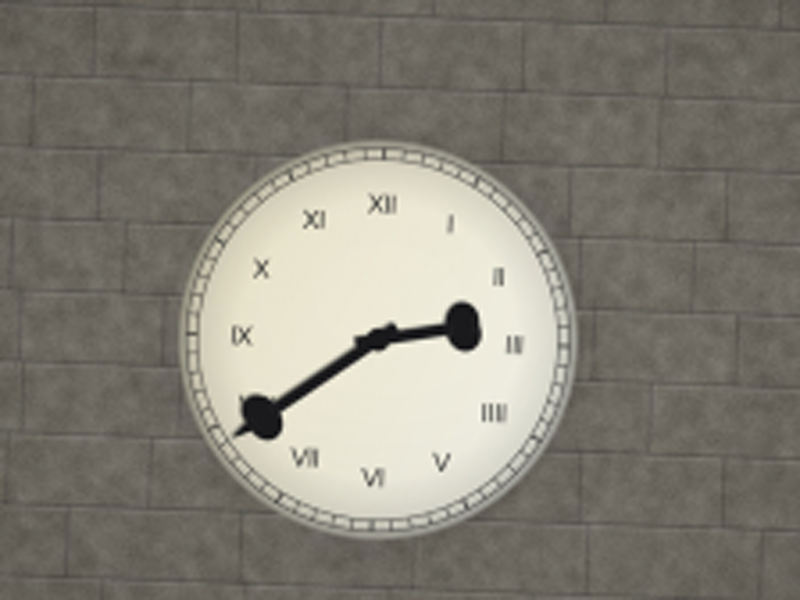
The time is h=2 m=39
